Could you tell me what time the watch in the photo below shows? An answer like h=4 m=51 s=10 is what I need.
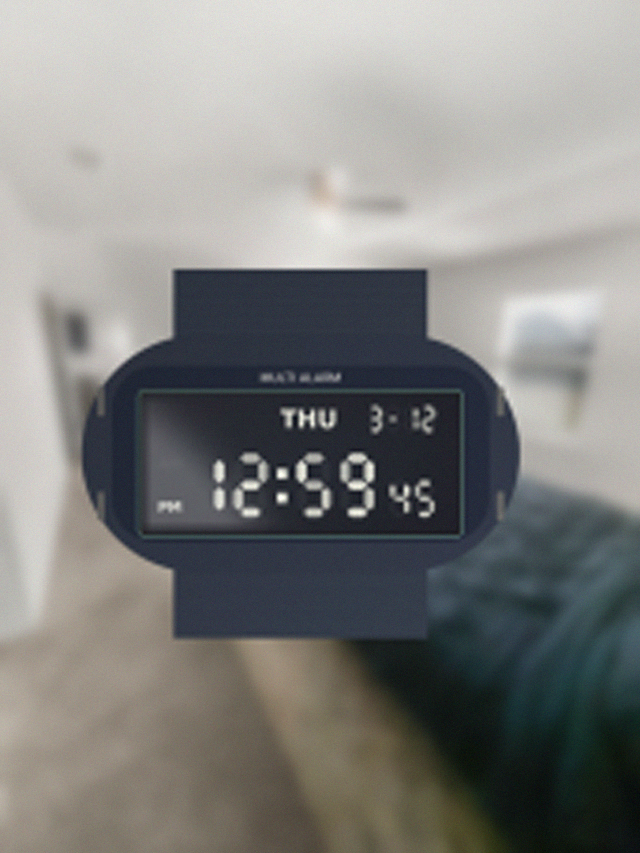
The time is h=12 m=59 s=45
